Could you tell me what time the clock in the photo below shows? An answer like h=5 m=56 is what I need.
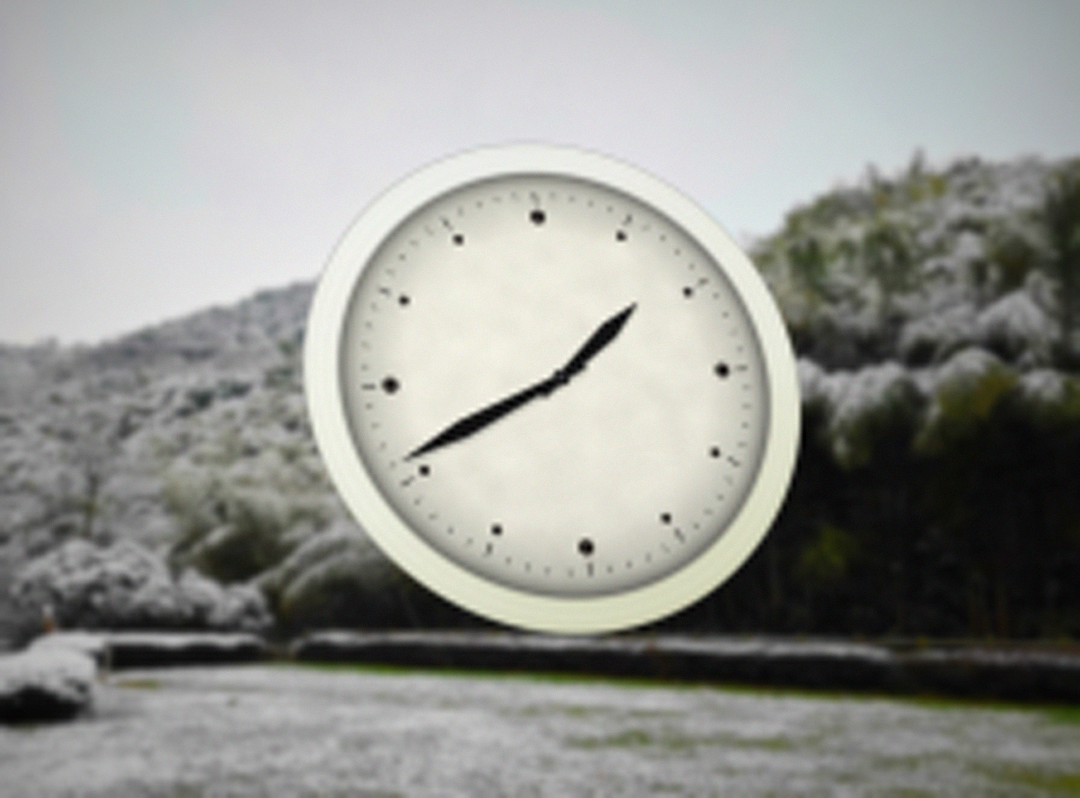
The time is h=1 m=41
